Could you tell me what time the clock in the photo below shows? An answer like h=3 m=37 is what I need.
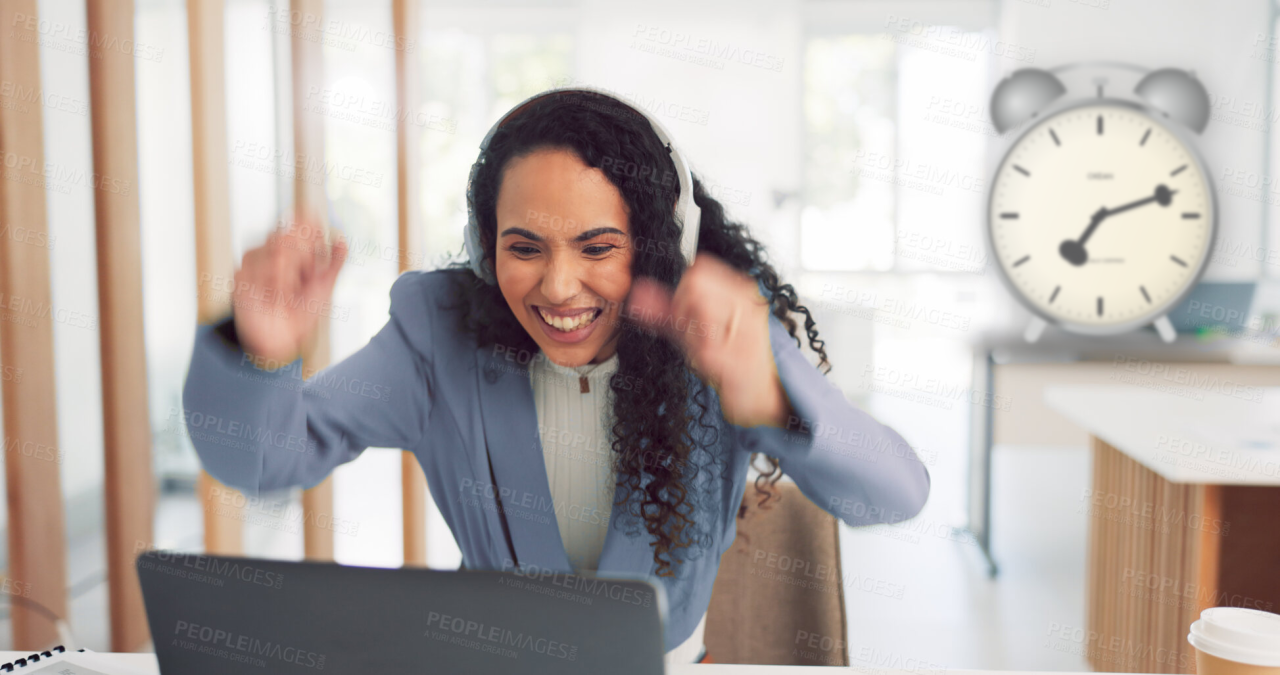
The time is h=7 m=12
